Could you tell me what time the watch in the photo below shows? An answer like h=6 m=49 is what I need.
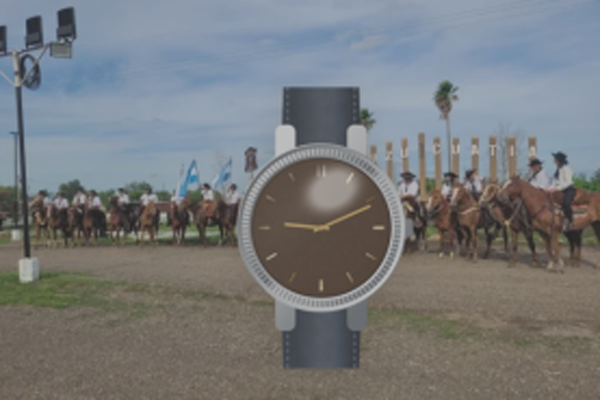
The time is h=9 m=11
